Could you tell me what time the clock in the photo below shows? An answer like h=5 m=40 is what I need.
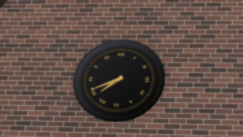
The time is h=7 m=41
